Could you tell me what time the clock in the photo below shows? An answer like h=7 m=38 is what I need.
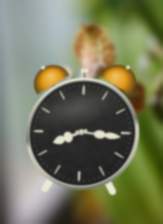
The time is h=8 m=16
